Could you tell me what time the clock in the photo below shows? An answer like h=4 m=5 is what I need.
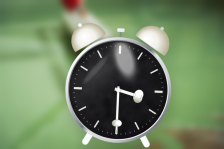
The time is h=3 m=30
